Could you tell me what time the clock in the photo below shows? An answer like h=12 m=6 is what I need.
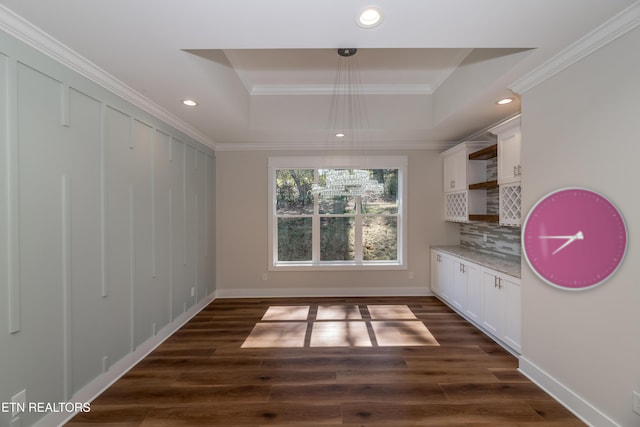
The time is h=7 m=45
